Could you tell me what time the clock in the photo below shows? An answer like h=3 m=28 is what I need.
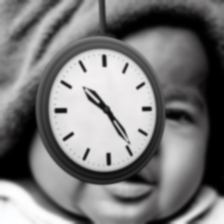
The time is h=10 m=24
